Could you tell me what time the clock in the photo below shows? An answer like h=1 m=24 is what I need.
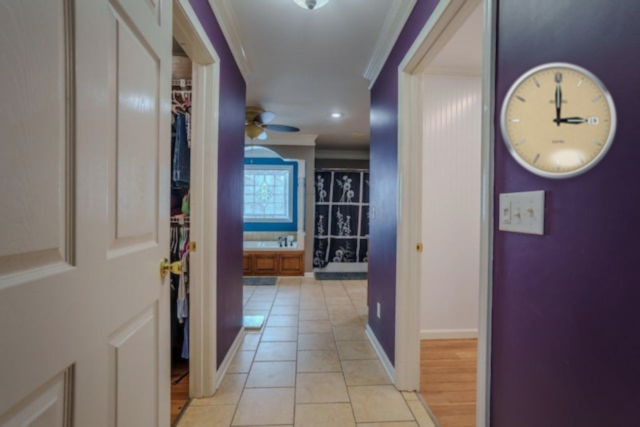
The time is h=3 m=0
